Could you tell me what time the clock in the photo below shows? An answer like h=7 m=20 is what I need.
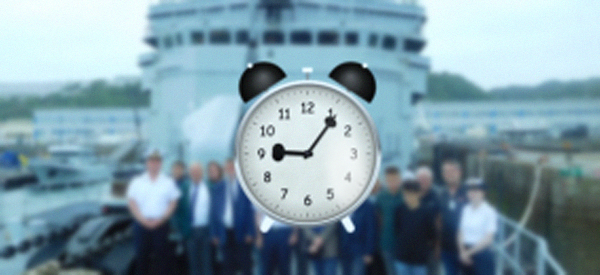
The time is h=9 m=6
